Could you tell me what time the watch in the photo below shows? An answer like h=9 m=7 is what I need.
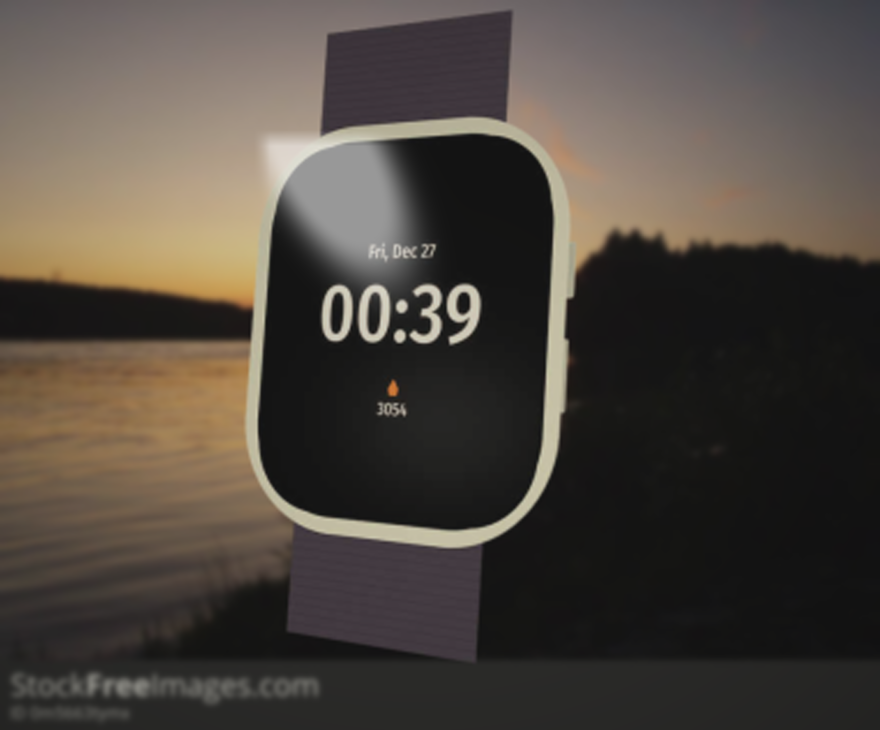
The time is h=0 m=39
